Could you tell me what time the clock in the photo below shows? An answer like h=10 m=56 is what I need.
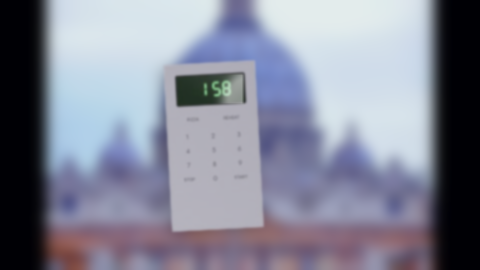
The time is h=1 m=58
